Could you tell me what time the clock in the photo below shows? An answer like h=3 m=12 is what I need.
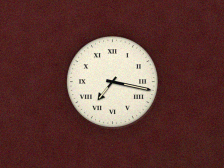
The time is h=7 m=17
